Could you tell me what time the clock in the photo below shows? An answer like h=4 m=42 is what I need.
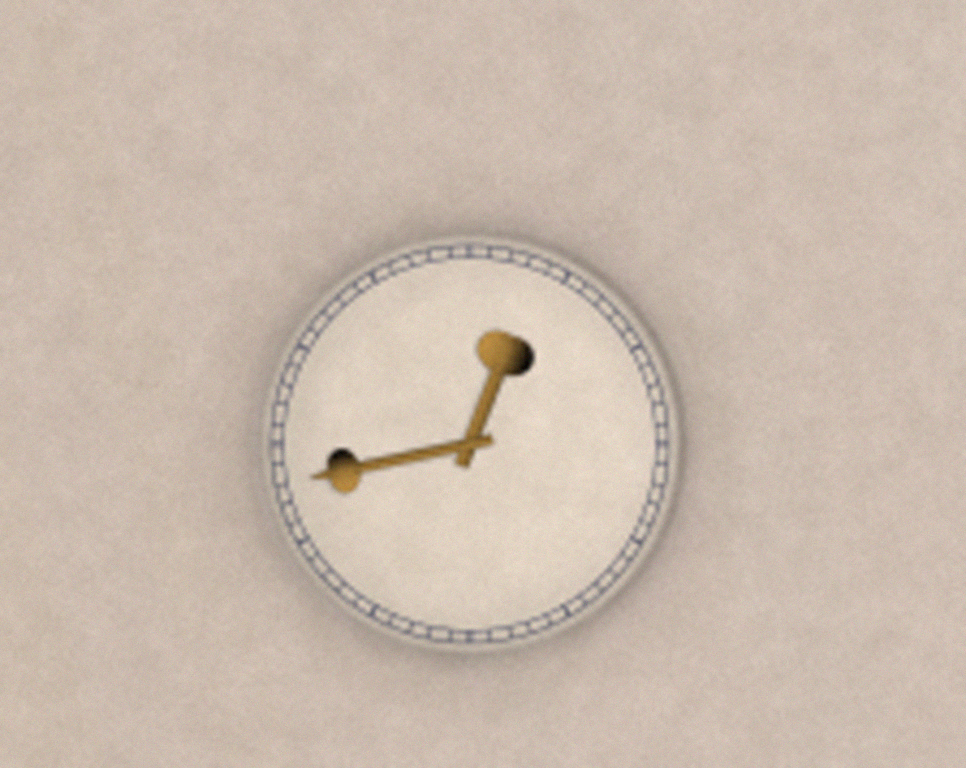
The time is h=12 m=43
